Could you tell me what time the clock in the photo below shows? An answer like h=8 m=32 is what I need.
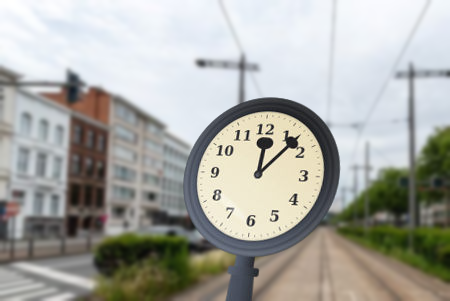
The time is h=12 m=7
